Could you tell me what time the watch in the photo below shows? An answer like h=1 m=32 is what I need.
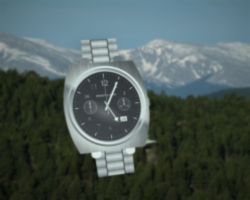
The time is h=5 m=5
